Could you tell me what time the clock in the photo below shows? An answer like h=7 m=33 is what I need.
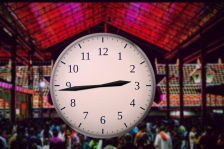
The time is h=2 m=44
